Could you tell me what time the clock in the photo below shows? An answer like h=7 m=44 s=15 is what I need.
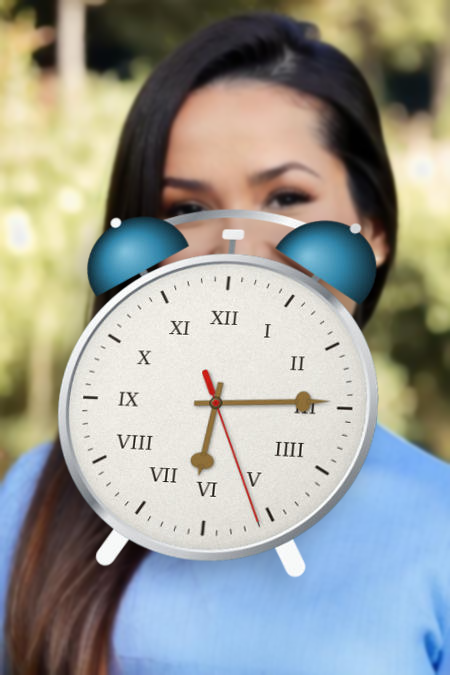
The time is h=6 m=14 s=26
